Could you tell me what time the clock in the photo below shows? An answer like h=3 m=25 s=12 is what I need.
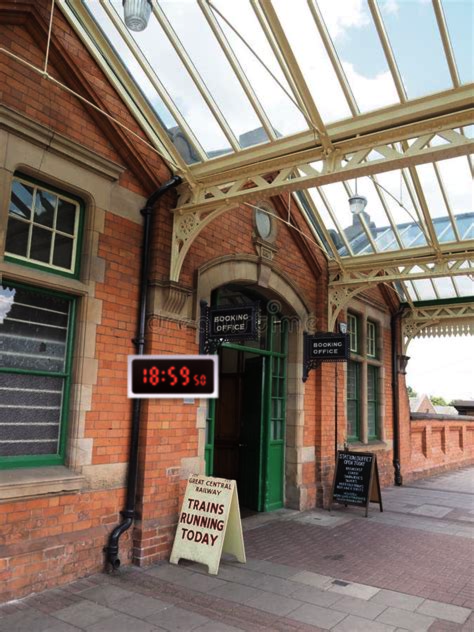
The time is h=18 m=59 s=50
